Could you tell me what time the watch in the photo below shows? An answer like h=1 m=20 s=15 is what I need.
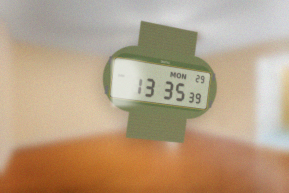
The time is h=13 m=35 s=39
